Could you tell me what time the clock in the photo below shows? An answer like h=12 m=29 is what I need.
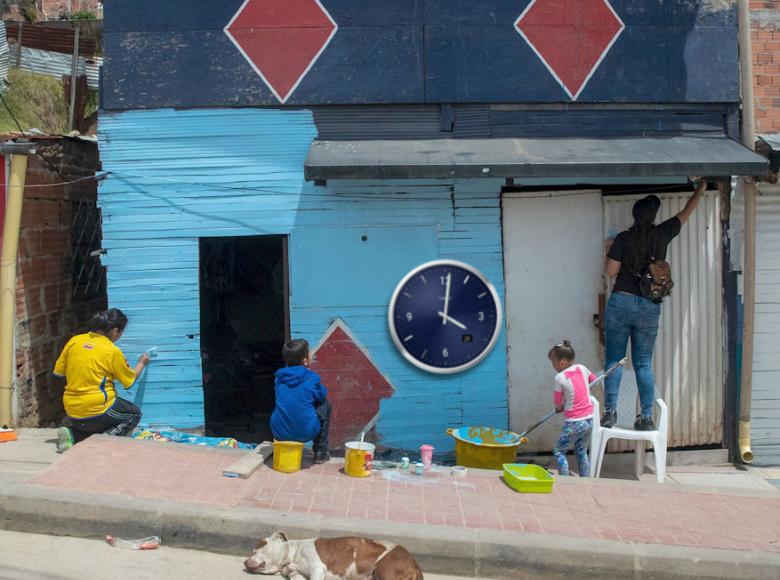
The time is h=4 m=1
